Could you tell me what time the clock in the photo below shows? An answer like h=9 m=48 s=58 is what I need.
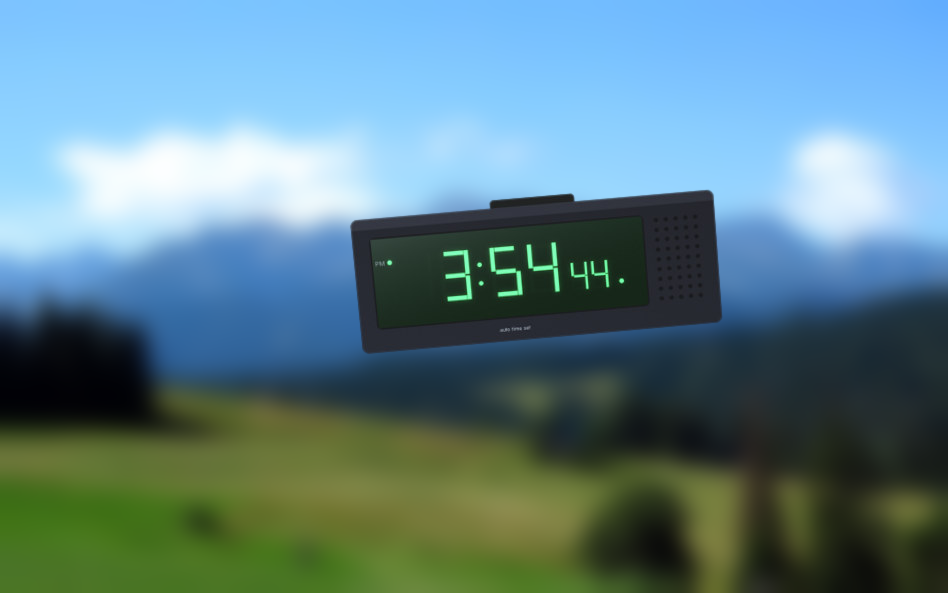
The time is h=3 m=54 s=44
